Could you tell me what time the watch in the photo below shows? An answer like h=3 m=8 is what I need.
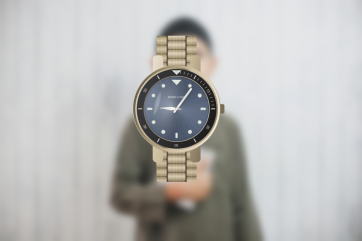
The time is h=9 m=6
